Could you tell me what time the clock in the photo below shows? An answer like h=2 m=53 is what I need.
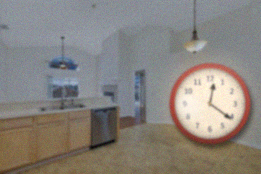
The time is h=12 m=21
